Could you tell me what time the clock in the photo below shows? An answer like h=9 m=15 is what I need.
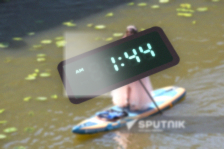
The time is h=1 m=44
